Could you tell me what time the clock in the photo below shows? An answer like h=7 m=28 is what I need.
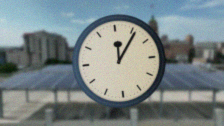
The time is h=12 m=6
